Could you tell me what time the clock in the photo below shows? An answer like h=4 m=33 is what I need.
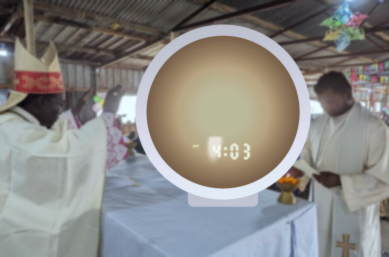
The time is h=4 m=3
